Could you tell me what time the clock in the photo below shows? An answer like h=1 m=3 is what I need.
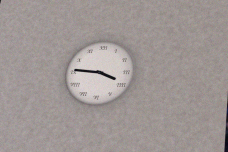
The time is h=3 m=46
